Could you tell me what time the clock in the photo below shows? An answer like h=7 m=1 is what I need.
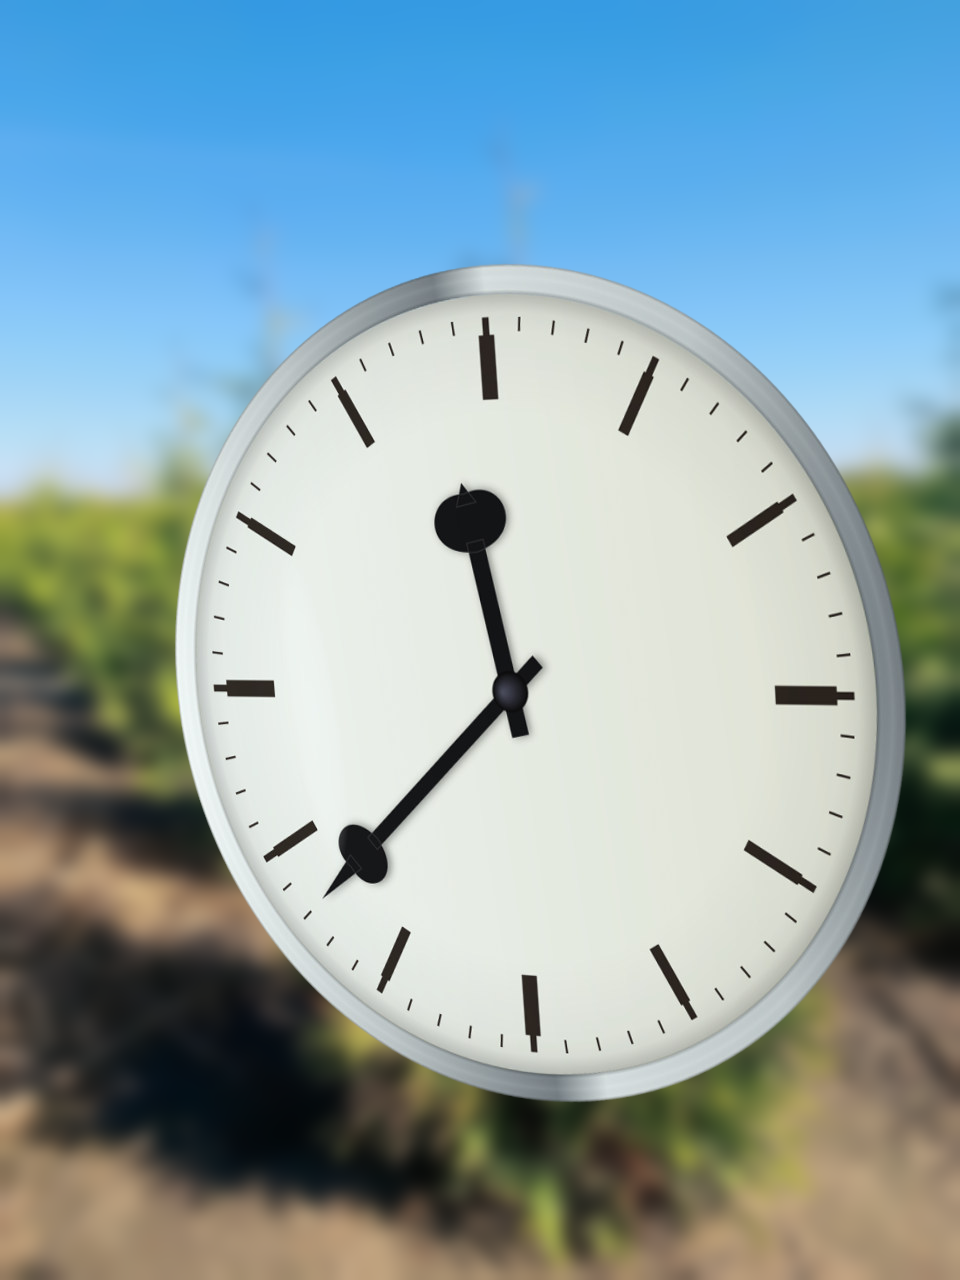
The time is h=11 m=38
